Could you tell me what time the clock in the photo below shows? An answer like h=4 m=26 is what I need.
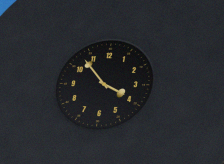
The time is h=3 m=53
